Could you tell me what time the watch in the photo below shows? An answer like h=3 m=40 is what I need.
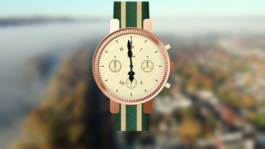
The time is h=5 m=59
